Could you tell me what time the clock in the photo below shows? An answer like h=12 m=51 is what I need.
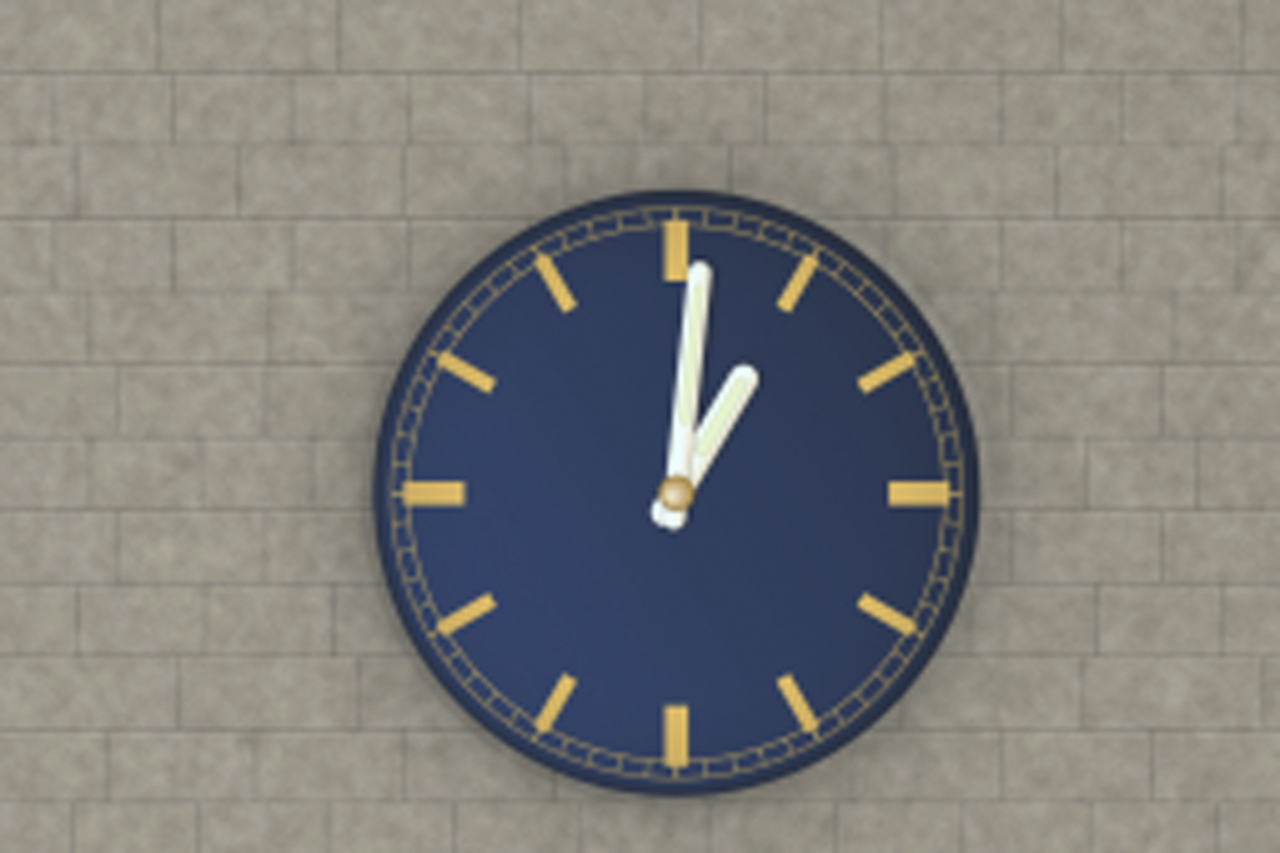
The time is h=1 m=1
